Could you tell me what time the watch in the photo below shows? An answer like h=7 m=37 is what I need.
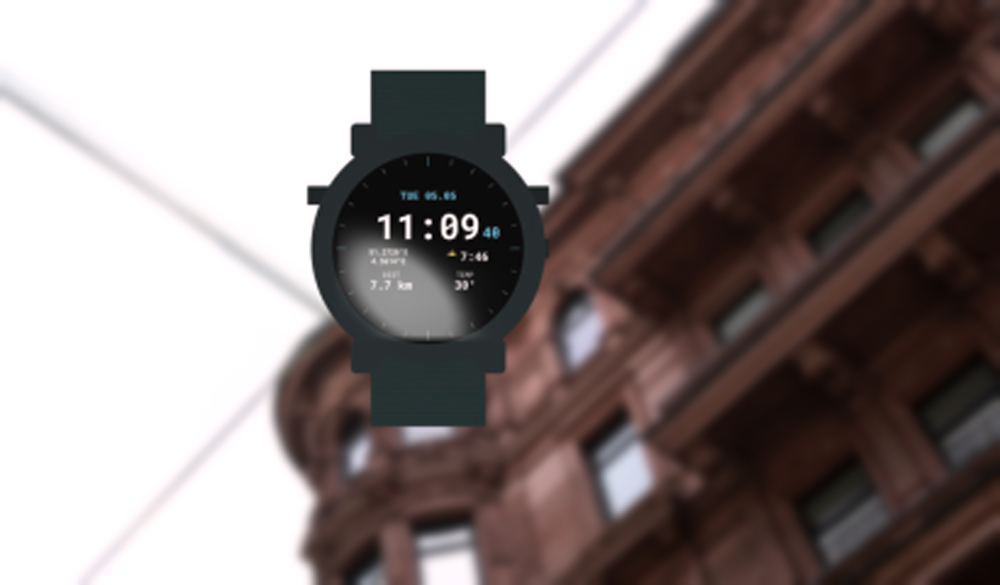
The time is h=11 m=9
